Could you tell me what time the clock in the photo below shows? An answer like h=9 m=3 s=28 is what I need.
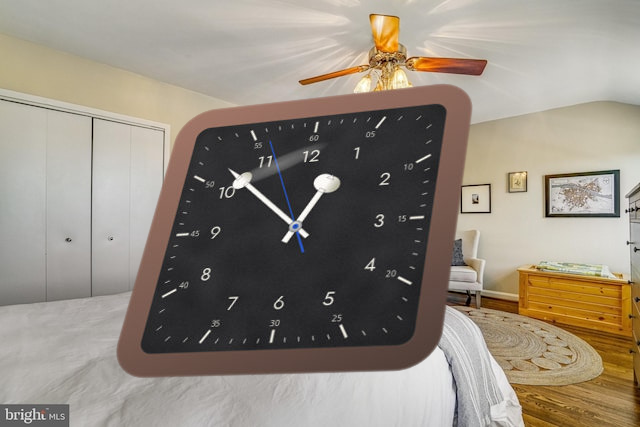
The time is h=12 m=51 s=56
